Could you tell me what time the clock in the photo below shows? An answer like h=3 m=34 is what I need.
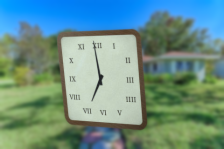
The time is h=6 m=59
